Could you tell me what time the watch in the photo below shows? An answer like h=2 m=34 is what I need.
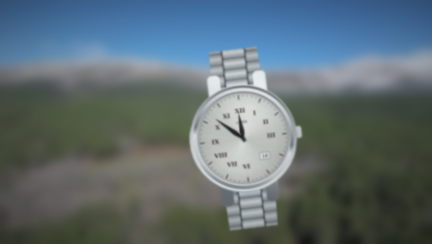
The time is h=11 m=52
